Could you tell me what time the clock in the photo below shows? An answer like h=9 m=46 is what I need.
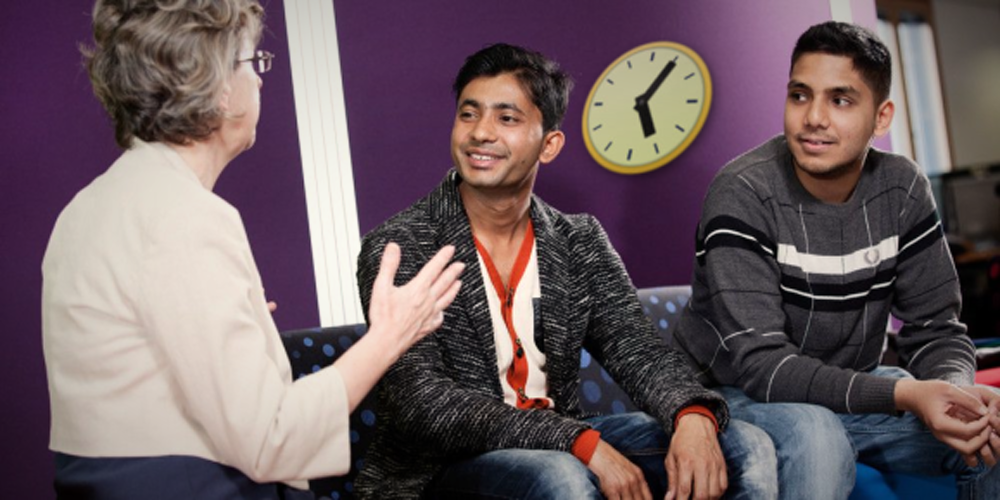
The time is h=5 m=5
